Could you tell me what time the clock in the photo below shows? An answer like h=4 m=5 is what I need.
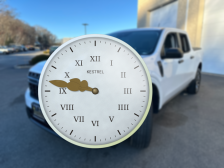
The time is h=9 m=47
